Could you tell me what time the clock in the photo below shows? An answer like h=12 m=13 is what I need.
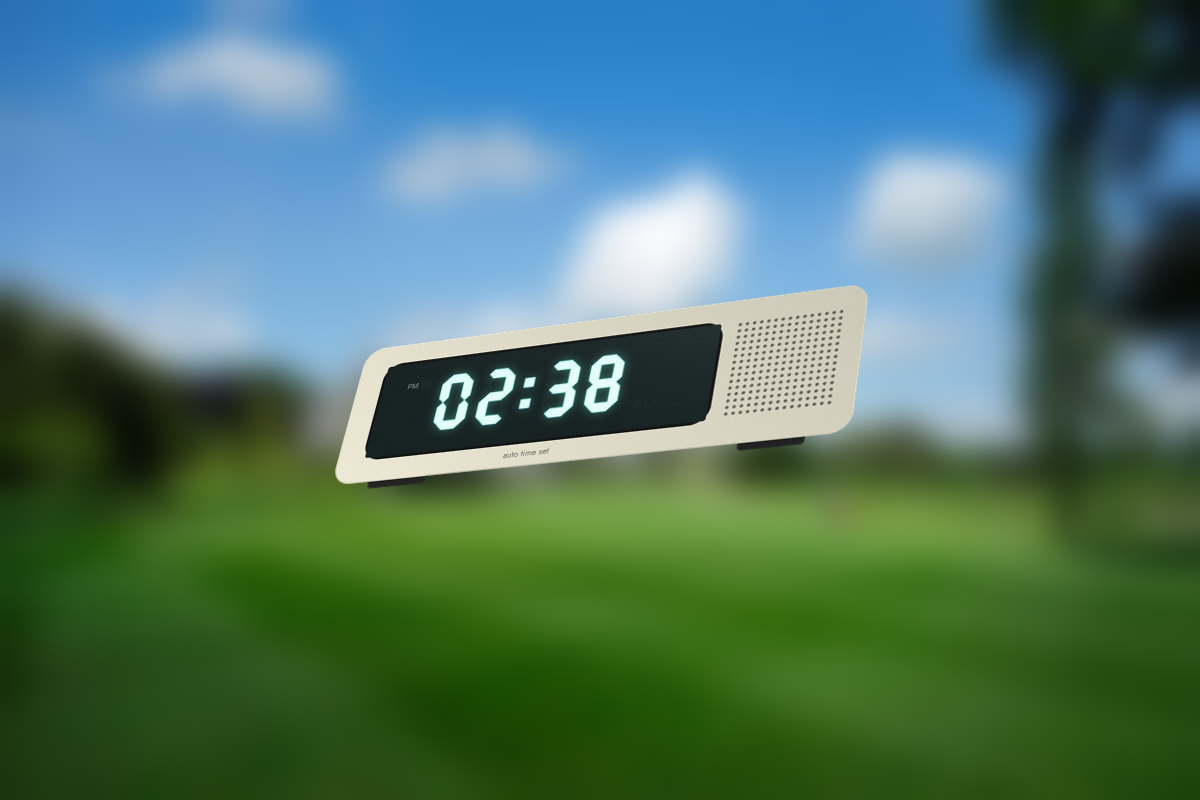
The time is h=2 m=38
